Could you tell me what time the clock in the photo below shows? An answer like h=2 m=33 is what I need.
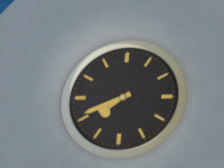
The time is h=7 m=41
